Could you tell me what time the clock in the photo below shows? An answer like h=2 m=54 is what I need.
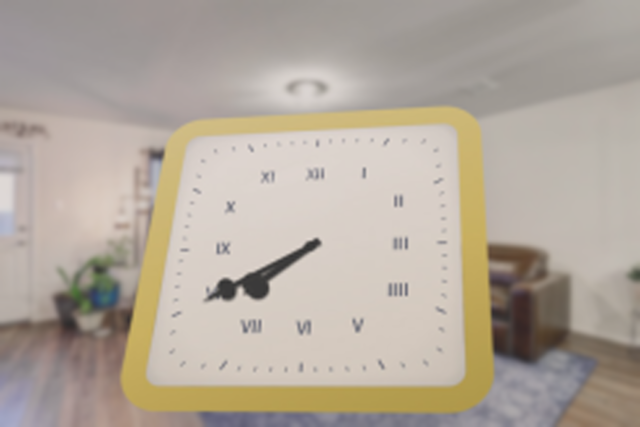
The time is h=7 m=40
